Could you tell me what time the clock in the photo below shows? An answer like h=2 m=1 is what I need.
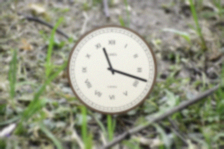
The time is h=11 m=18
